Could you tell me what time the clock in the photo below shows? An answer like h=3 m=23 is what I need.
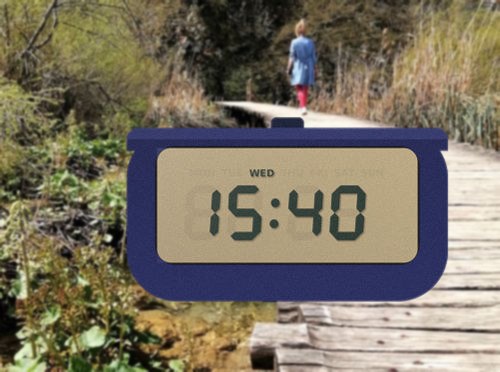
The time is h=15 m=40
